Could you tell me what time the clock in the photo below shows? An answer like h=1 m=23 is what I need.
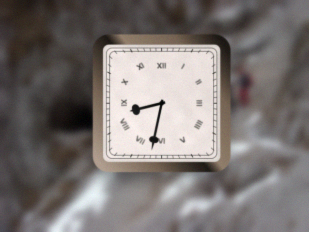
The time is h=8 m=32
